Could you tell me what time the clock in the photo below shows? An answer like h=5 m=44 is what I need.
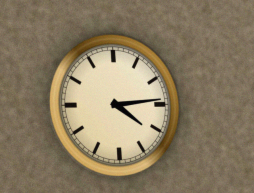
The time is h=4 m=14
